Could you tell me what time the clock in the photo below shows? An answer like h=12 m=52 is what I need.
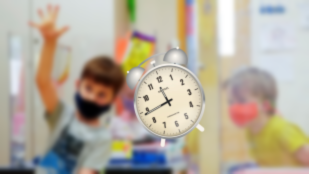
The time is h=11 m=44
